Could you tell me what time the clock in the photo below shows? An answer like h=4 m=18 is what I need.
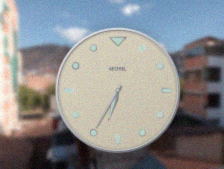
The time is h=6 m=35
